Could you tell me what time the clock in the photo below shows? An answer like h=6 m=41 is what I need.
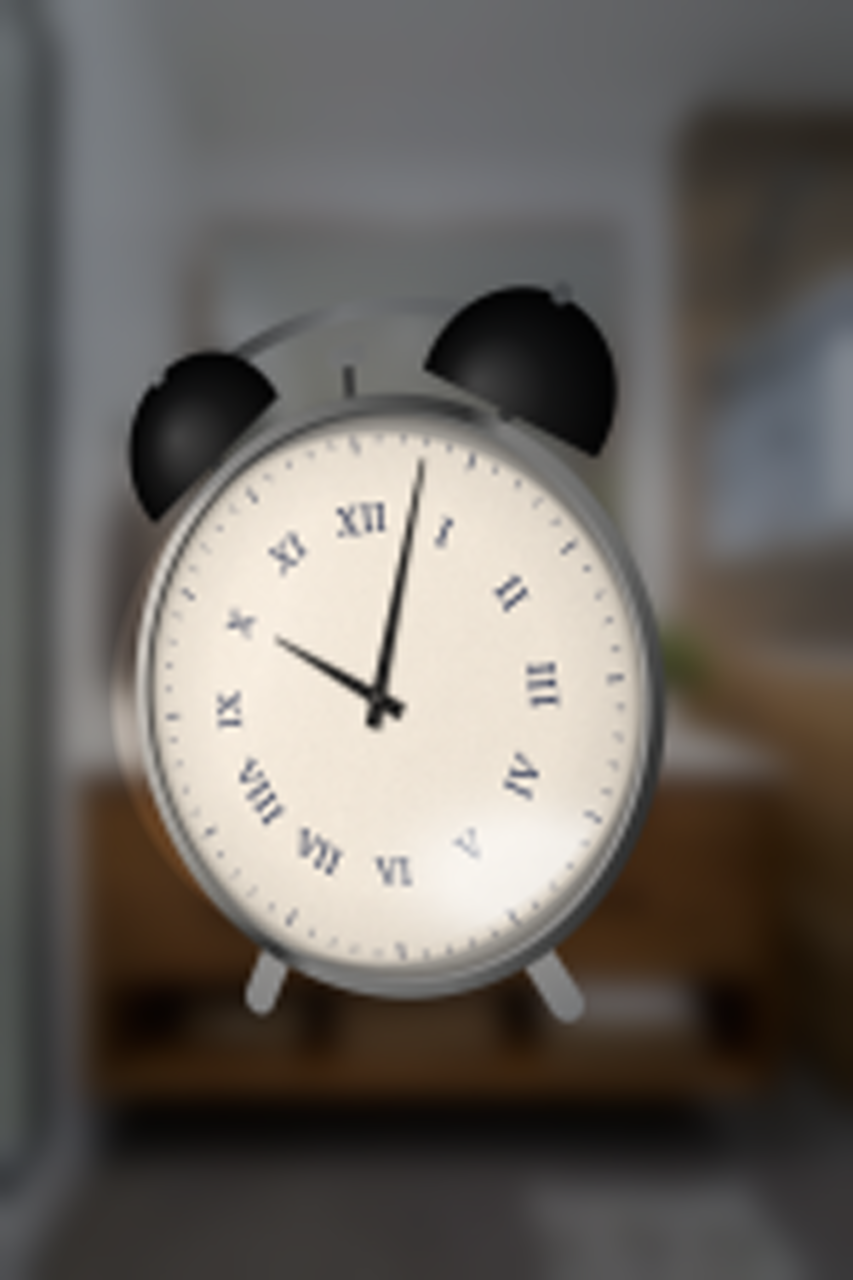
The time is h=10 m=3
